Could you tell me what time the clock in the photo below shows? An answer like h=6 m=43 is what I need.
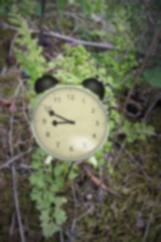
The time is h=8 m=49
